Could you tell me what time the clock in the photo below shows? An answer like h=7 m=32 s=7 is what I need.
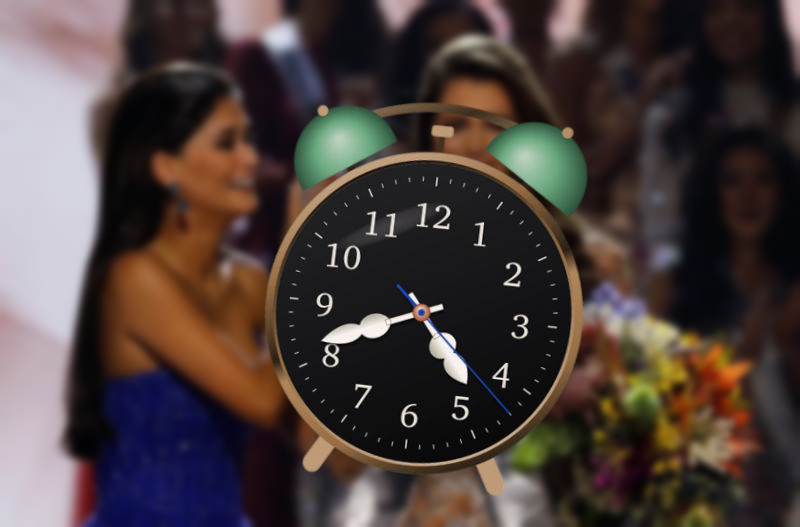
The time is h=4 m=41 s=22
